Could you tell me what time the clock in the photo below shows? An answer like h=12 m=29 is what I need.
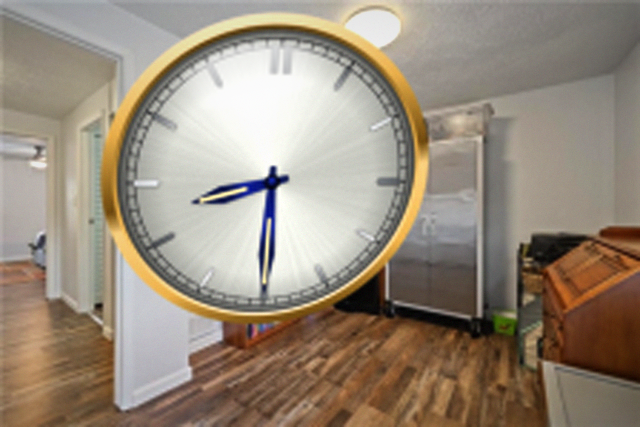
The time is h=8 m=30
